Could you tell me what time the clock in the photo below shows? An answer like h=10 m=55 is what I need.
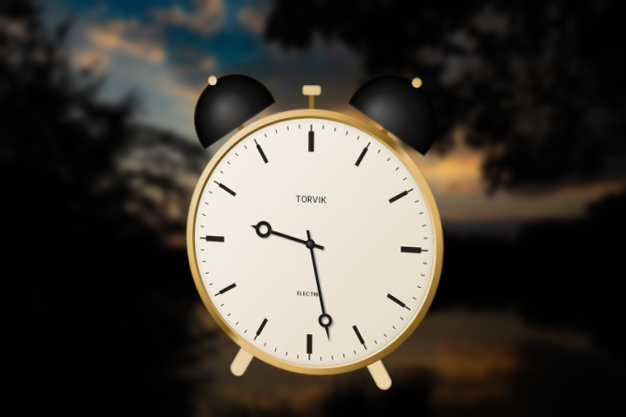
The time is h=9 m=28
